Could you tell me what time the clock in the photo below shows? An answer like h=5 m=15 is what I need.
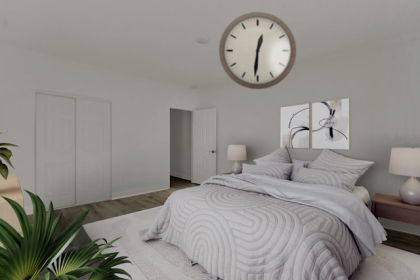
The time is h=12 m=31
